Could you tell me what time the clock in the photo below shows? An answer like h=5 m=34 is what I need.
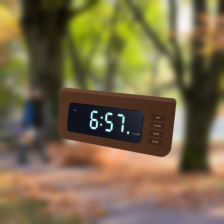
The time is h=6 m=57
